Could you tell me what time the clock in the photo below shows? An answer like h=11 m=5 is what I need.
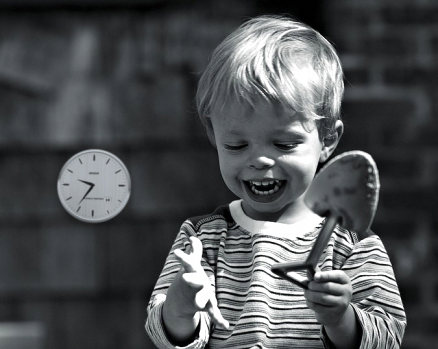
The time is h=9 m=36
